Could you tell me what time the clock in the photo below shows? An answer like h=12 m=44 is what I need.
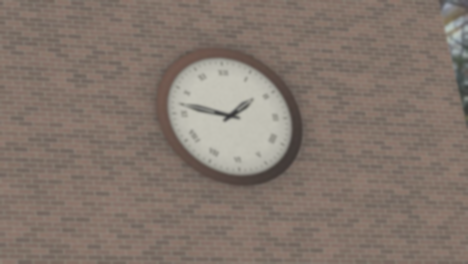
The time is h=1 m=47
